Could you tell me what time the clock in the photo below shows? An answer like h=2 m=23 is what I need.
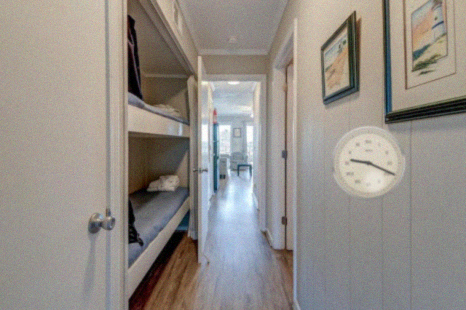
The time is h=9 m=19
